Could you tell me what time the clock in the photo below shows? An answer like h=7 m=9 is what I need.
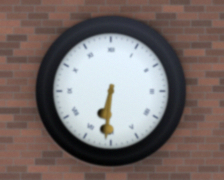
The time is h=6 m=31
